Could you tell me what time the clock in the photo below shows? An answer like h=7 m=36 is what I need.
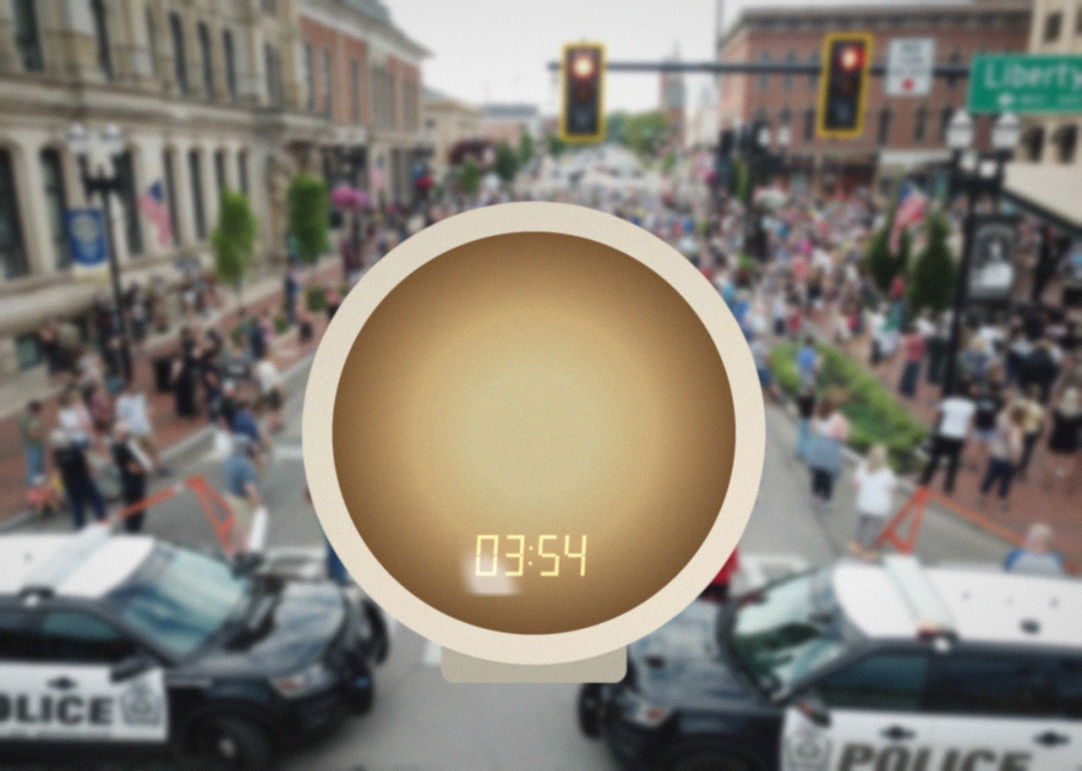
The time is h=3 m=54
